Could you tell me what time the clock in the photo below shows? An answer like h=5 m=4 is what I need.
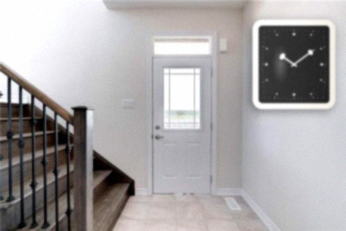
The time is h=10 m=9
